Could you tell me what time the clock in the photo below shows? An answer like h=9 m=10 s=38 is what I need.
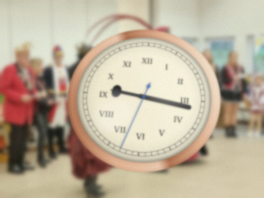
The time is h=9 m=16 s=33
